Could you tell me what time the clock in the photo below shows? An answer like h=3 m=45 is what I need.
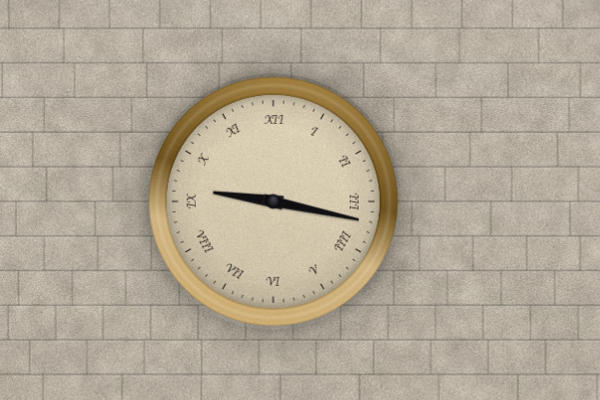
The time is h=9 m=17
